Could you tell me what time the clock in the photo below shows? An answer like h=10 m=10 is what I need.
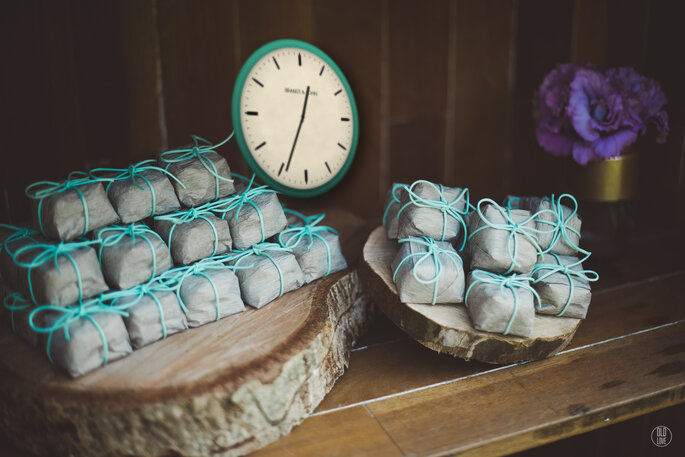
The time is h=12 m=34
